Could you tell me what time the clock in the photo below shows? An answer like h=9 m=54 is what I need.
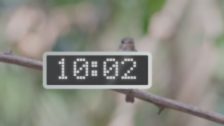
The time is h=10 m=2
